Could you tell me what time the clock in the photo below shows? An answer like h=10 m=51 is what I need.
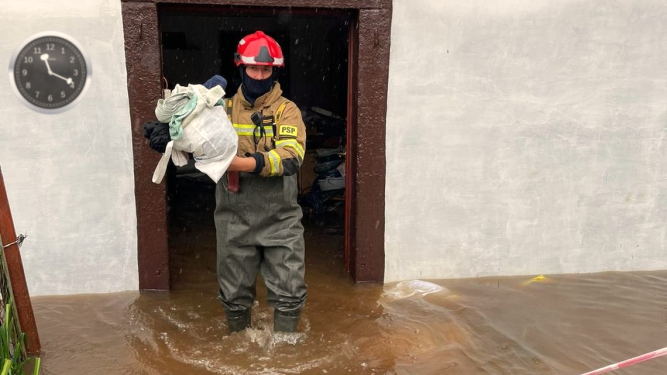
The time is h=11 m=19
